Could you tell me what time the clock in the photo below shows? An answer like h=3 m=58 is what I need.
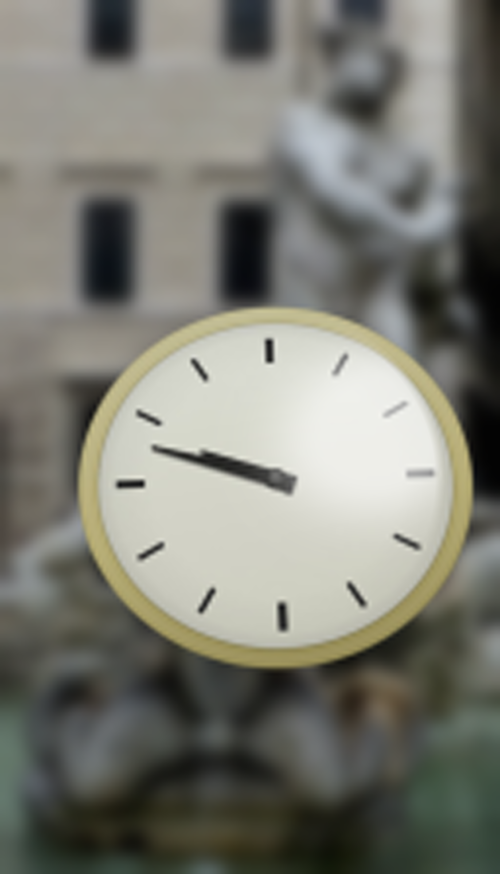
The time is h=9 m=48
